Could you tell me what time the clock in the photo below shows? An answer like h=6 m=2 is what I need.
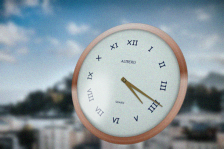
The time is h=4 m=19
